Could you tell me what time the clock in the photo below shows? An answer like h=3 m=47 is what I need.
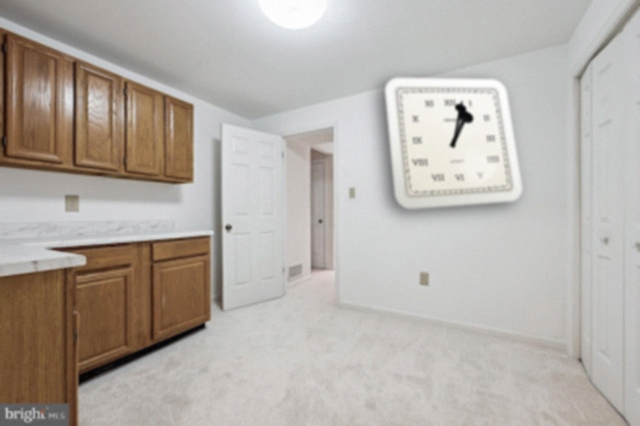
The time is h=1 m=3
